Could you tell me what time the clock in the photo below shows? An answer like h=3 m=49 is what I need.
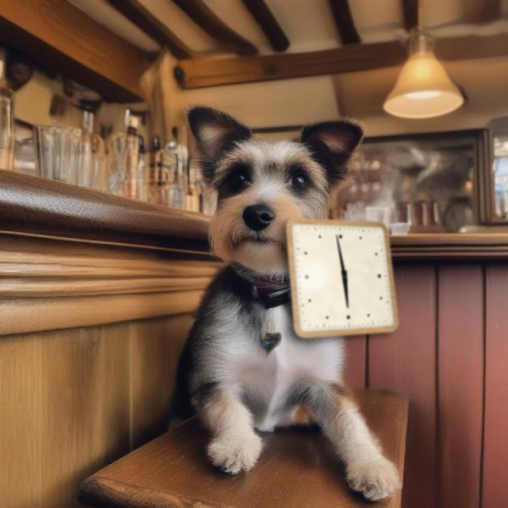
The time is h=5 m=59
